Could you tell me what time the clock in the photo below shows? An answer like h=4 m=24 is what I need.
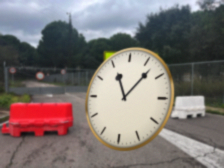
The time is h=11 m=7
